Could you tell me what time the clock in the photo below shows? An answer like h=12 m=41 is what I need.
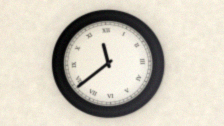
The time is h=11 m=39
